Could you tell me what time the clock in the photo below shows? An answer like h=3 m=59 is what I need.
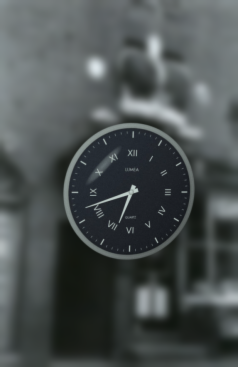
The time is h=6 m=42
